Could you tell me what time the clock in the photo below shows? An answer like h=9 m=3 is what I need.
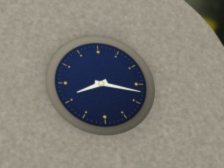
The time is h=8 m=17
